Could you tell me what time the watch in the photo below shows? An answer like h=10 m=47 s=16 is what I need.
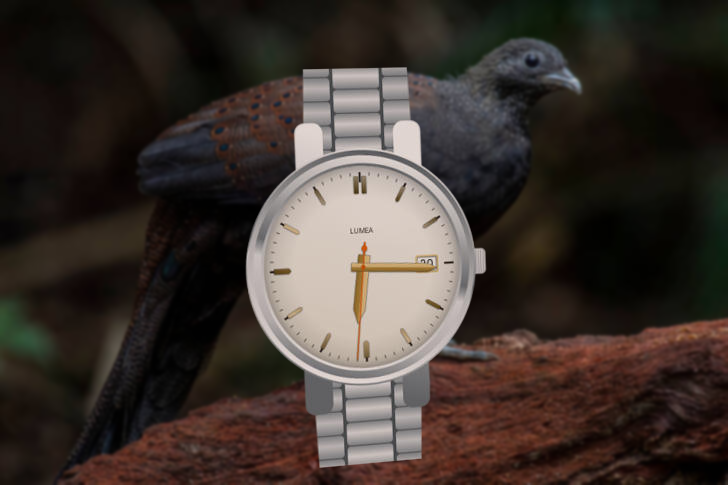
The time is h=6 m=15 s=31
